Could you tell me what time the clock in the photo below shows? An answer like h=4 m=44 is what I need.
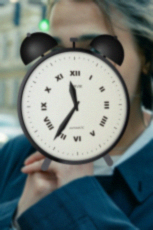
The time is h=11 m=36
